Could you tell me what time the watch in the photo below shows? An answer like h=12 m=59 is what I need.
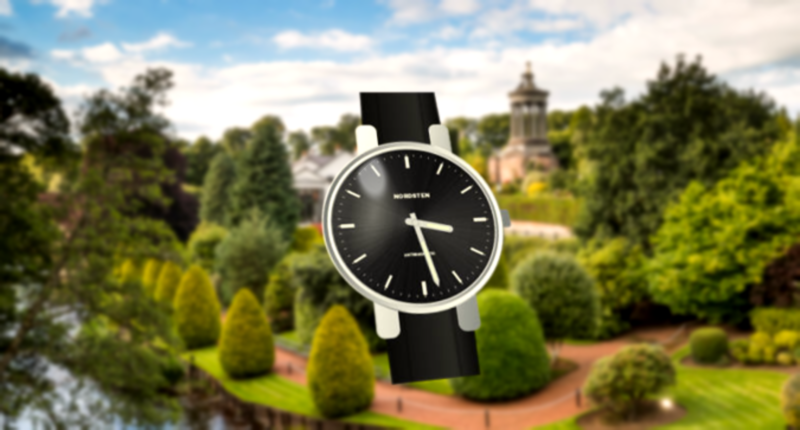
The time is h=3 m=28
